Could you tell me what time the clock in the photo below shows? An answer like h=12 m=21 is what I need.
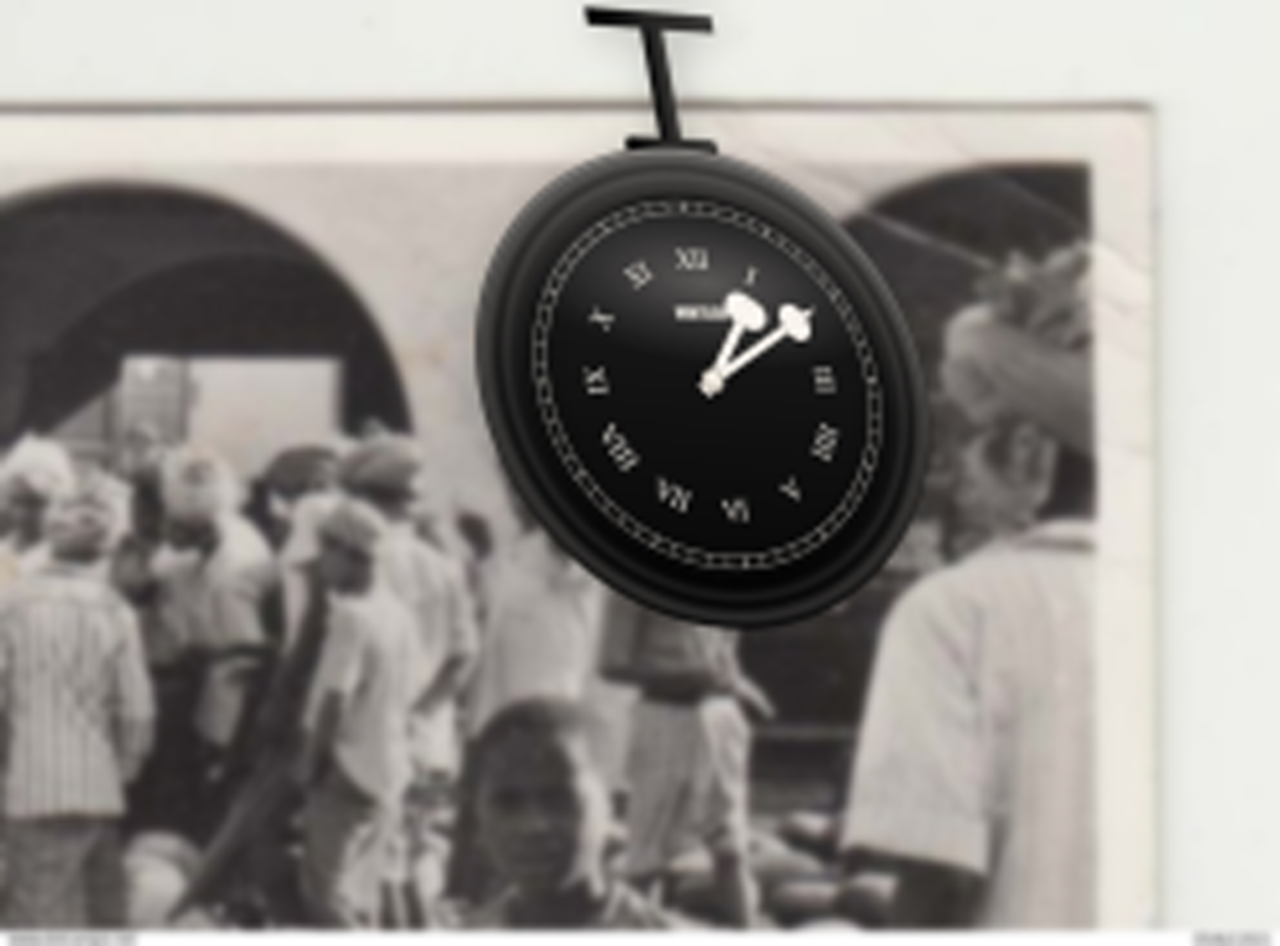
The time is h=1 m=10
